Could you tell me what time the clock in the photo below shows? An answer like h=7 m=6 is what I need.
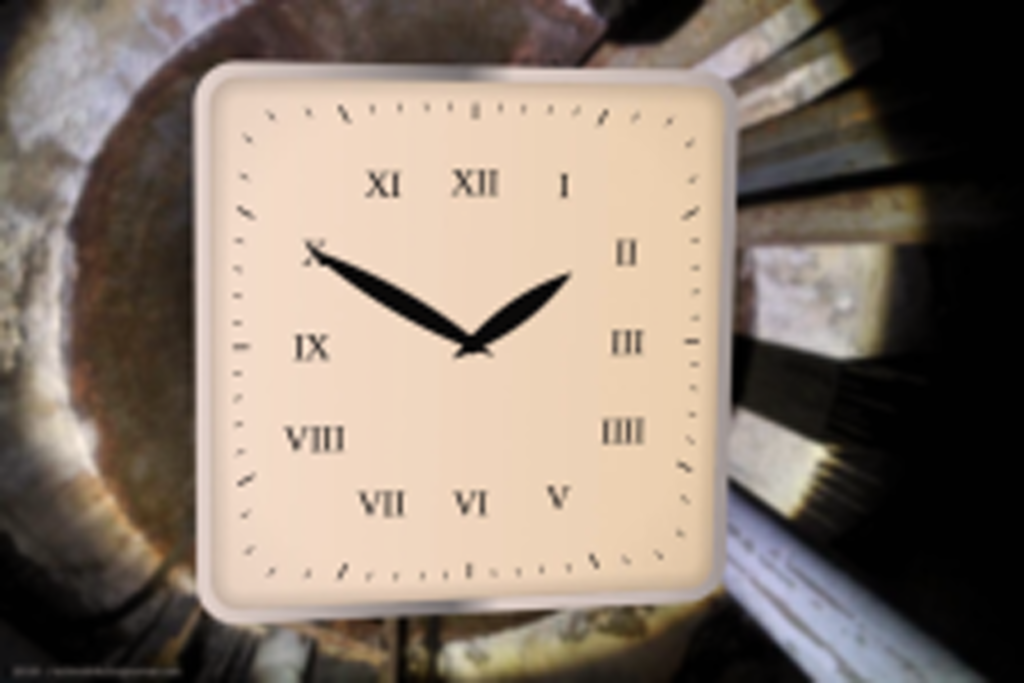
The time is h=1 m=50
